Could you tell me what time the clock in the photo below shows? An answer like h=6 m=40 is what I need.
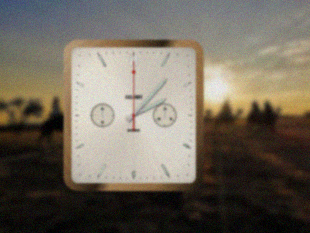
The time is h=2 m=7
